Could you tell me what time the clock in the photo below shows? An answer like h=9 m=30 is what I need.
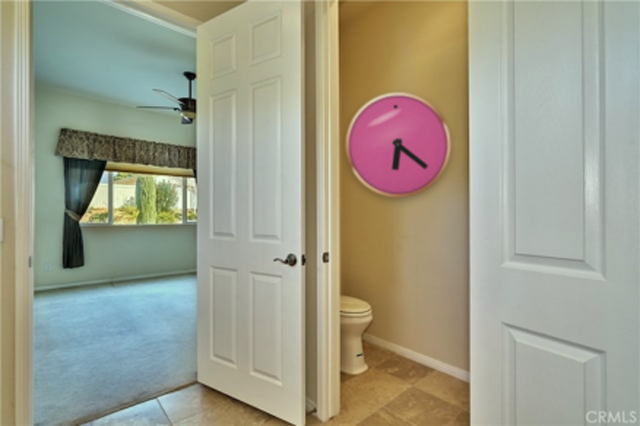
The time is h=6 m=22
